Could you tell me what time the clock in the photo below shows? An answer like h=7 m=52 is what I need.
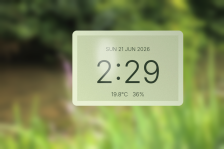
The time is h=2 m=29
